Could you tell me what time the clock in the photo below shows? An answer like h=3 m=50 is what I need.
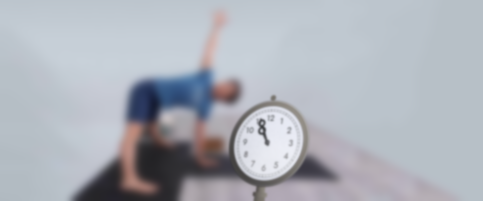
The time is h=10 m=56
